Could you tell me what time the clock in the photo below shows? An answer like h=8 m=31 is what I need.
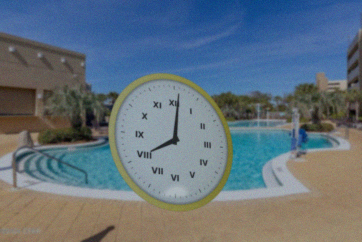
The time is h=8 m=1
